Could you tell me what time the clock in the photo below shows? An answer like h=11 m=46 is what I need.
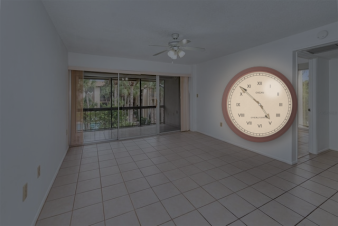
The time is h=4 m=52
